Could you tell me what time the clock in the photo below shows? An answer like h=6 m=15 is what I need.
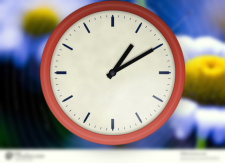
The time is h=1 m=10
